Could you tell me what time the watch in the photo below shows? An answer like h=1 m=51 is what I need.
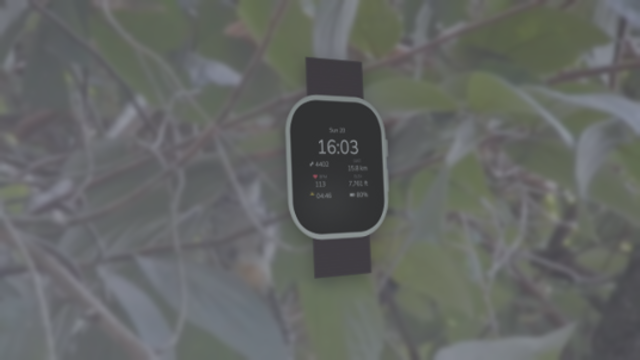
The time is h=16 m=3
